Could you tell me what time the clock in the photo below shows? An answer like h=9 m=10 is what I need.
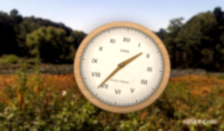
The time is h=1 m=36
